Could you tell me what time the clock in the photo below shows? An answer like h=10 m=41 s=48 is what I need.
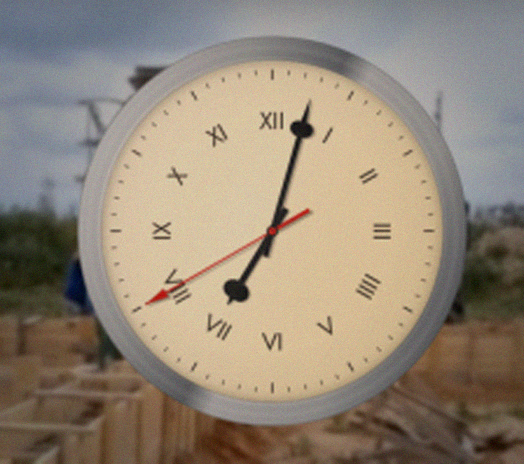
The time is h=7 m=2 s=40
